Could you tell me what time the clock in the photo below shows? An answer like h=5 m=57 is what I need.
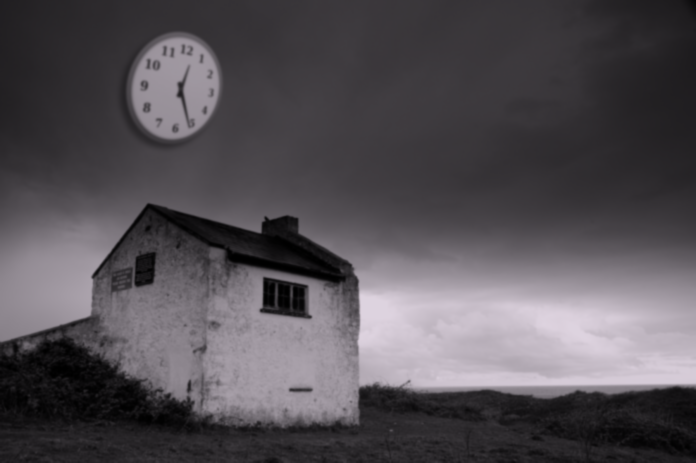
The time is h=12 m=26
